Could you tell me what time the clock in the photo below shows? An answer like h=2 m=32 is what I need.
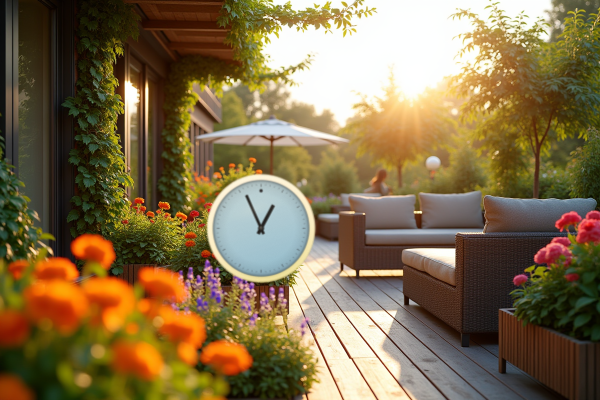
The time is h=12 m=56
